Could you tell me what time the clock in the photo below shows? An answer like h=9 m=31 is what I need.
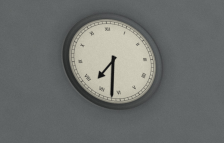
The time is h=7 m=32
